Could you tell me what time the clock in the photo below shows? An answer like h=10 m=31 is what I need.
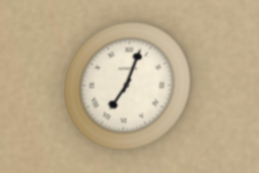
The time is h=7 m=3
